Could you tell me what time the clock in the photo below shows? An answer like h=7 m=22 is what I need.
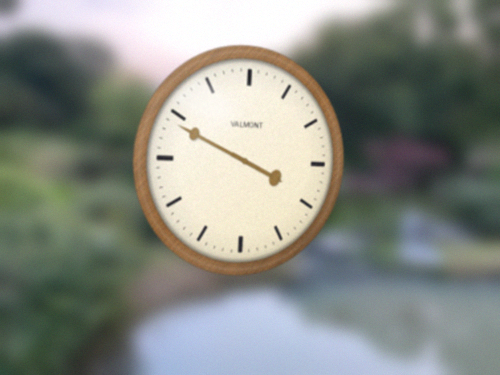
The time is h=3 m=49
